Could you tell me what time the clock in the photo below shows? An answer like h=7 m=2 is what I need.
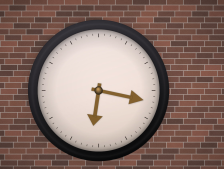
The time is h=6 m=17
